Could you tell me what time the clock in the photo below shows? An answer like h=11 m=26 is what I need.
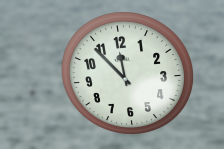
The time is h=11 m=54
